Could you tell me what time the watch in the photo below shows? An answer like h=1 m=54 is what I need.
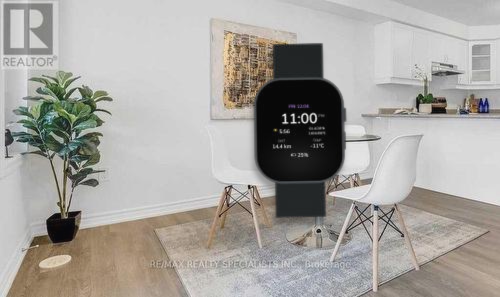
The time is h=11 m=0
